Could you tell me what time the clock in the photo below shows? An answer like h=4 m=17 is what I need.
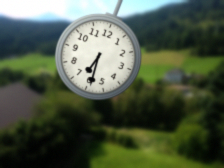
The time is h=6 m=29
